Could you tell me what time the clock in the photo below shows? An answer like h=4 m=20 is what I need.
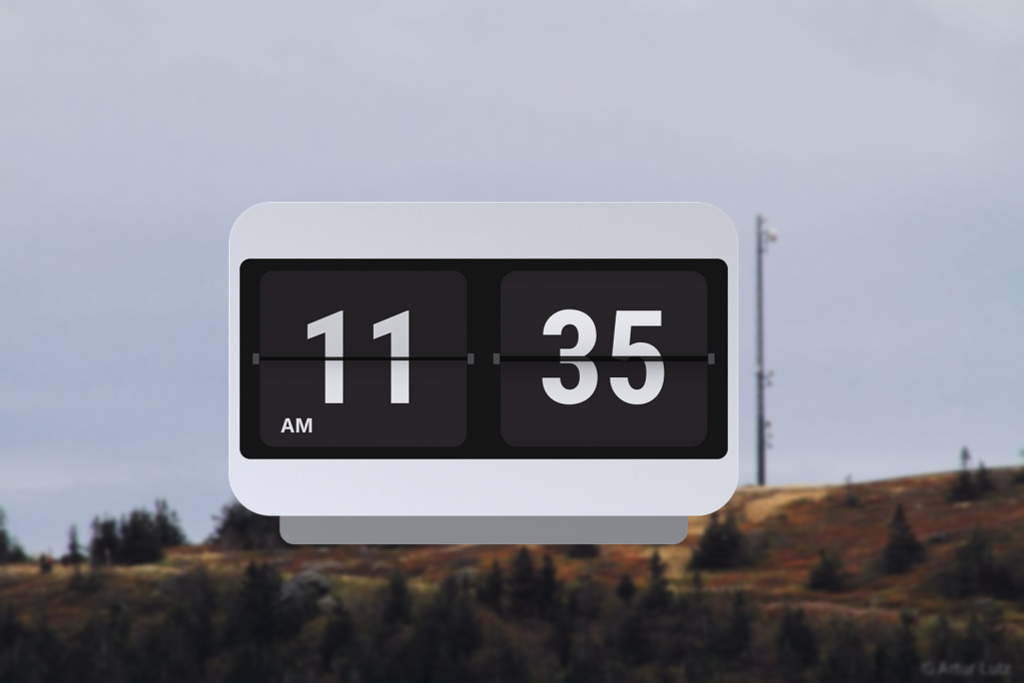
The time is h=11 m=35
